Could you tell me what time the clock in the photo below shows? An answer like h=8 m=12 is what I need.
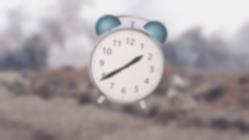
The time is h=1 m=39
